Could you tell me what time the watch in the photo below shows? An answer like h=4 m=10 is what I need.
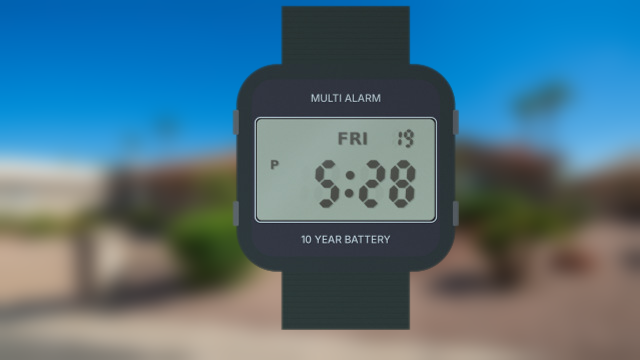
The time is h=5 m=28
